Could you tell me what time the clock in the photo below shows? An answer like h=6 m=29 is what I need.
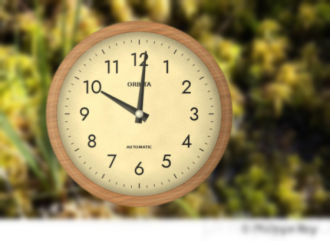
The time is h=10 m=1
